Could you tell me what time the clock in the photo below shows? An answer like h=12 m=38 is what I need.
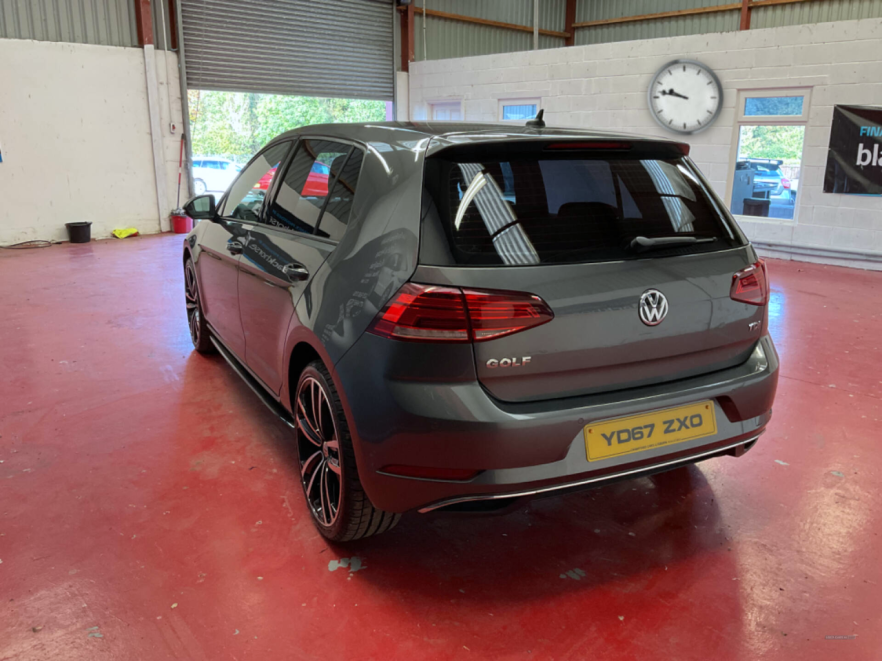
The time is h=9 m=47
